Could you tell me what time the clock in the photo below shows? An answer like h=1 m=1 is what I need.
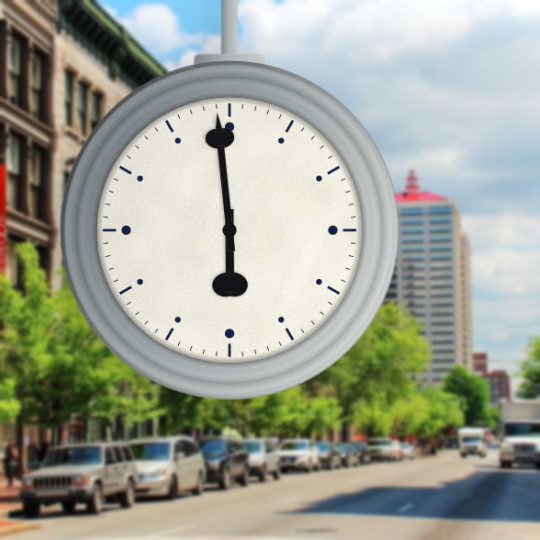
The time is h=5 m=59
